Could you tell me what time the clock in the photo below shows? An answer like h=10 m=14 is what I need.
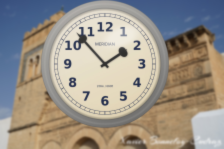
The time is h=1 m=53
